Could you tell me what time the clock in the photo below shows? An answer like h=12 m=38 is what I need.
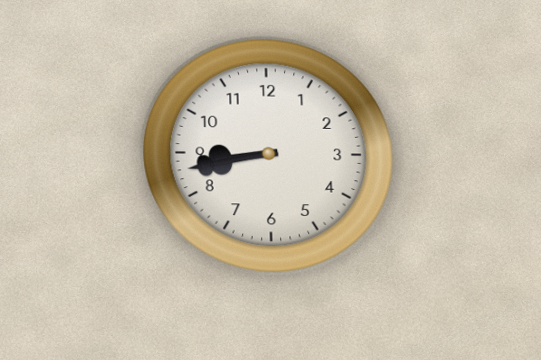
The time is h=8 m=43
